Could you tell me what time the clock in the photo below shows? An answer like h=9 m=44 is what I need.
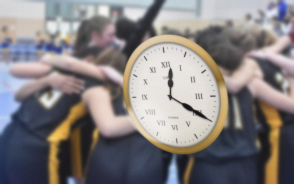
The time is h=12 m=20
